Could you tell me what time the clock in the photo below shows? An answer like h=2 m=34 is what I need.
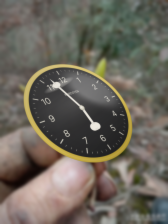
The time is h=5 m=57
